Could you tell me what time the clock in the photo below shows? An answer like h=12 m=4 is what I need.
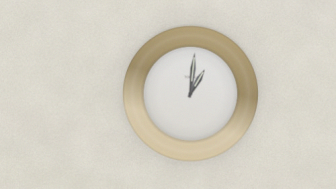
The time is h=1 m=1
